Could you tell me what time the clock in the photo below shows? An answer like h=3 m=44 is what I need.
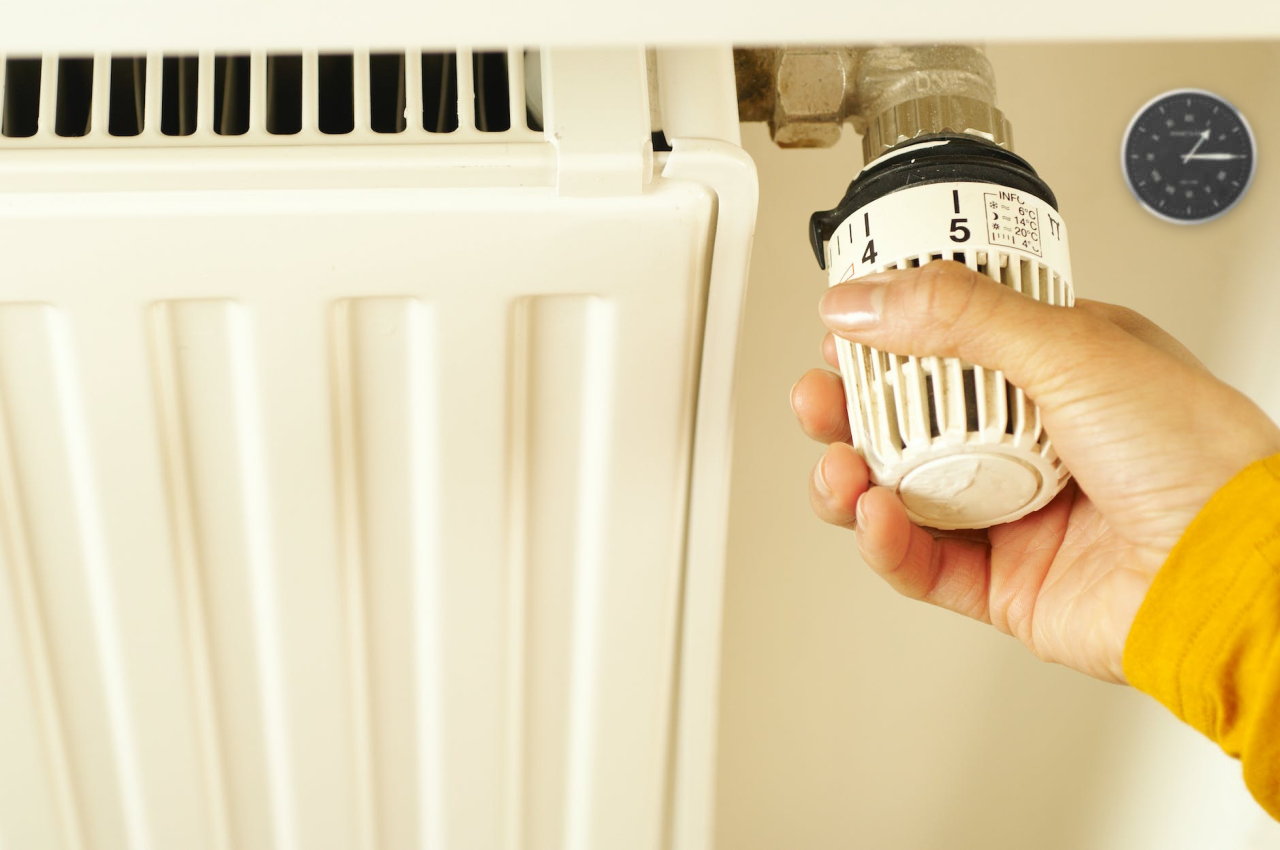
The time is h=1 m=15
